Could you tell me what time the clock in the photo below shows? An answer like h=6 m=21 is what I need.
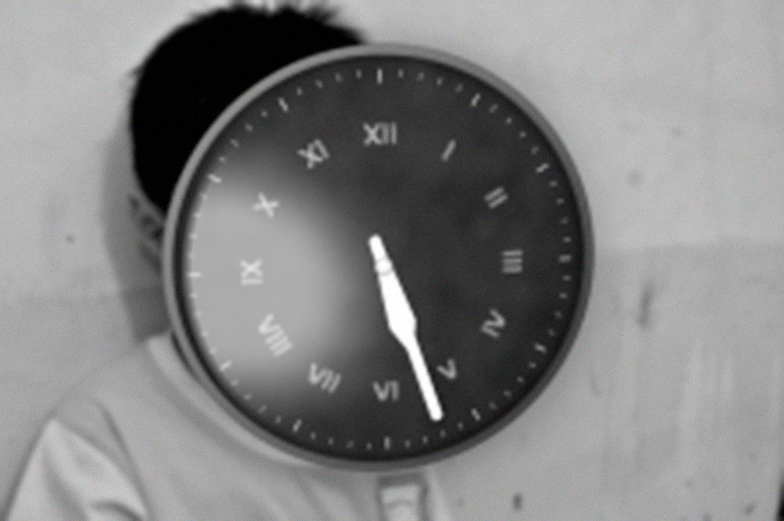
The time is h=5 m=27
